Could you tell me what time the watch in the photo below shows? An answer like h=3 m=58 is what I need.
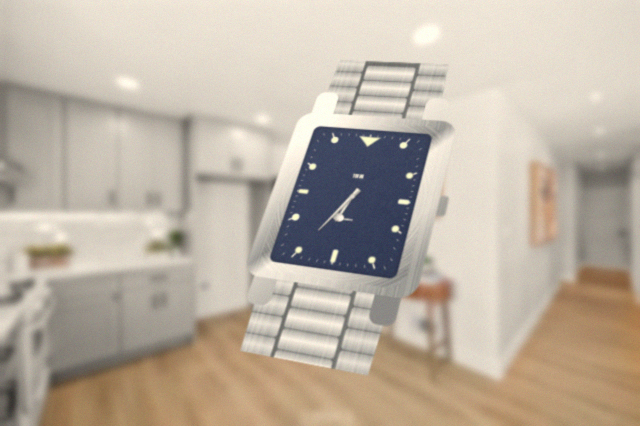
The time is h=6 m=35
